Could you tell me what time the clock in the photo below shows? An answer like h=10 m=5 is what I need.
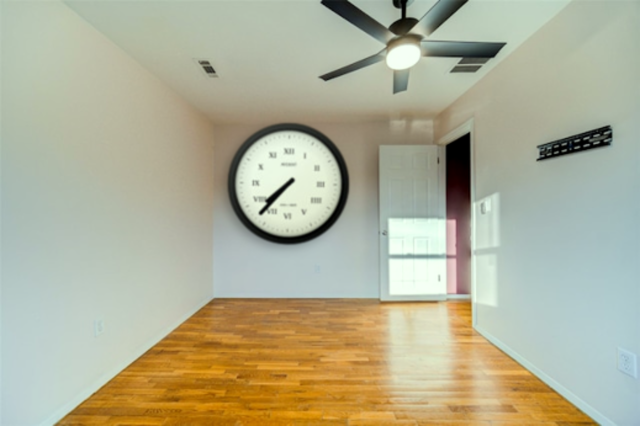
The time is h=7 m=37
